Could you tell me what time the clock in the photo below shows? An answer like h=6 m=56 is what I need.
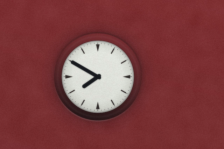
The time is h=7 m=50
